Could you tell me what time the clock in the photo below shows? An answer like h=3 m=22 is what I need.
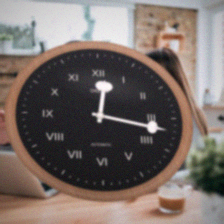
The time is h=12 m=17
